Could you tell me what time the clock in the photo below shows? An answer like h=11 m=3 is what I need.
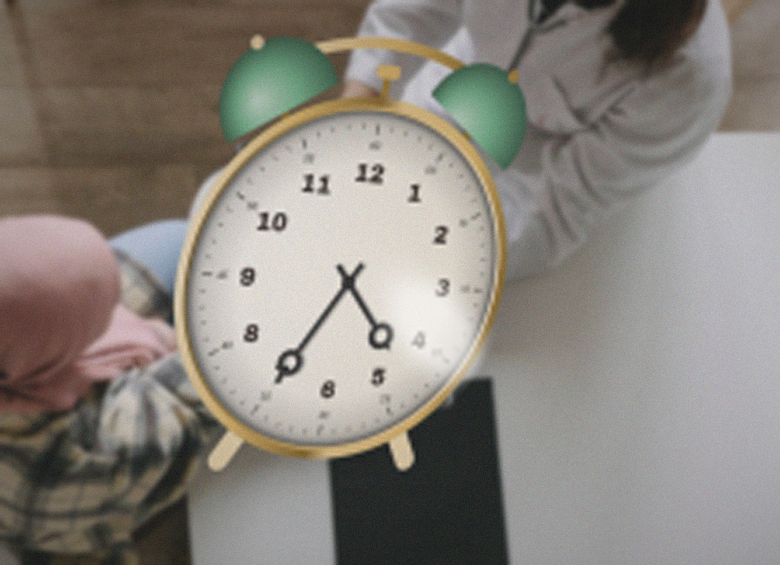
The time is h=4 m=35
